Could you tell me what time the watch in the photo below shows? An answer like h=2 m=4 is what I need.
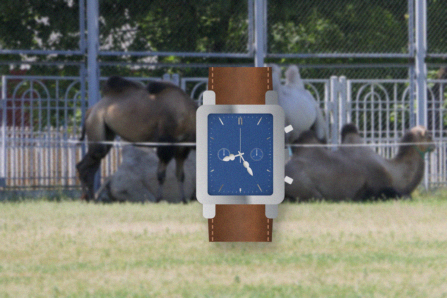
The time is h=8 m=25
